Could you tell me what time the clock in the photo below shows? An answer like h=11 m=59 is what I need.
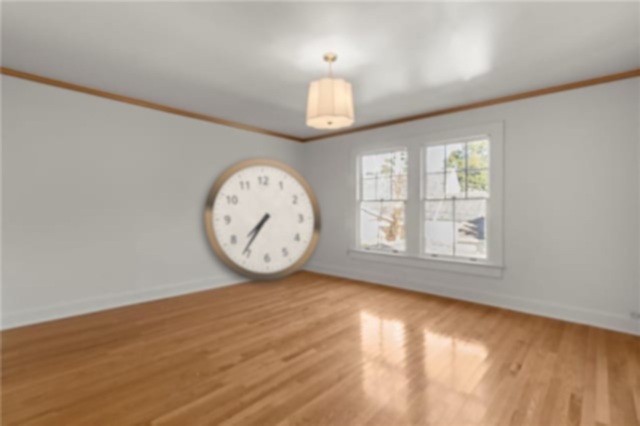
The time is h=7 m=36
